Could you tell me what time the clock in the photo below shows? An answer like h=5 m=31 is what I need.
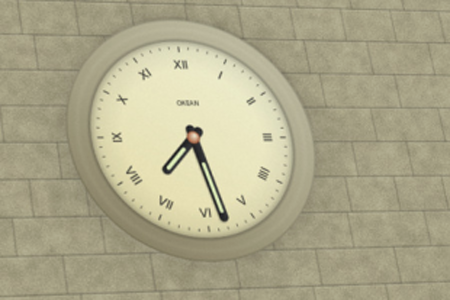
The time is h=7 m=28
